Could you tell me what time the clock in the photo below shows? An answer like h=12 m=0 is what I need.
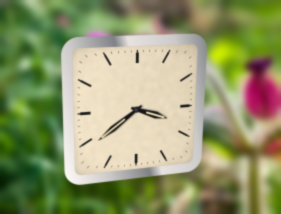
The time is h=3 m=39
